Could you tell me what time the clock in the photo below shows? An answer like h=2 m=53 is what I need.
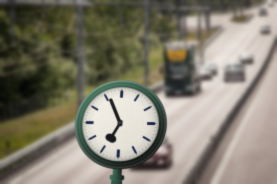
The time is h=6 m=56
